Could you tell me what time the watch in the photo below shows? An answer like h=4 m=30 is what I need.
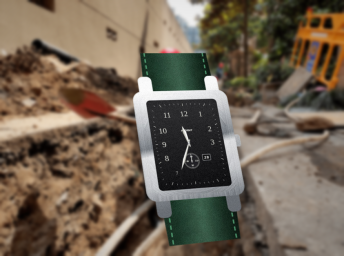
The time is h=11 m=34
